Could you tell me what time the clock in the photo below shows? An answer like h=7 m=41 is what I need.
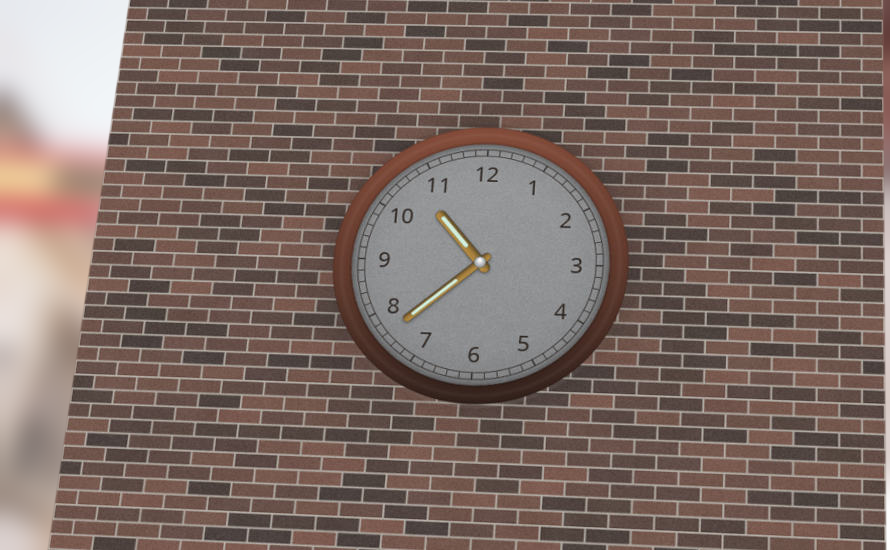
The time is h=10 m=38
